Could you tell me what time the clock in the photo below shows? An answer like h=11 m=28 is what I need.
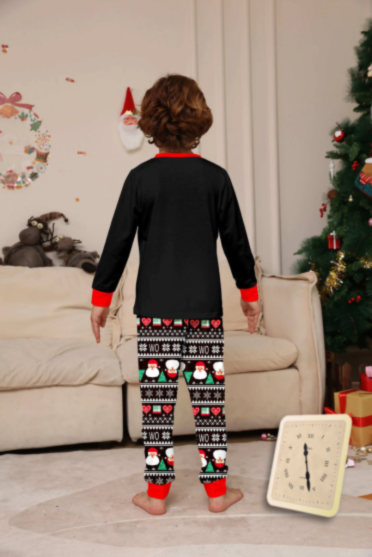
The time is h=11 m=27
